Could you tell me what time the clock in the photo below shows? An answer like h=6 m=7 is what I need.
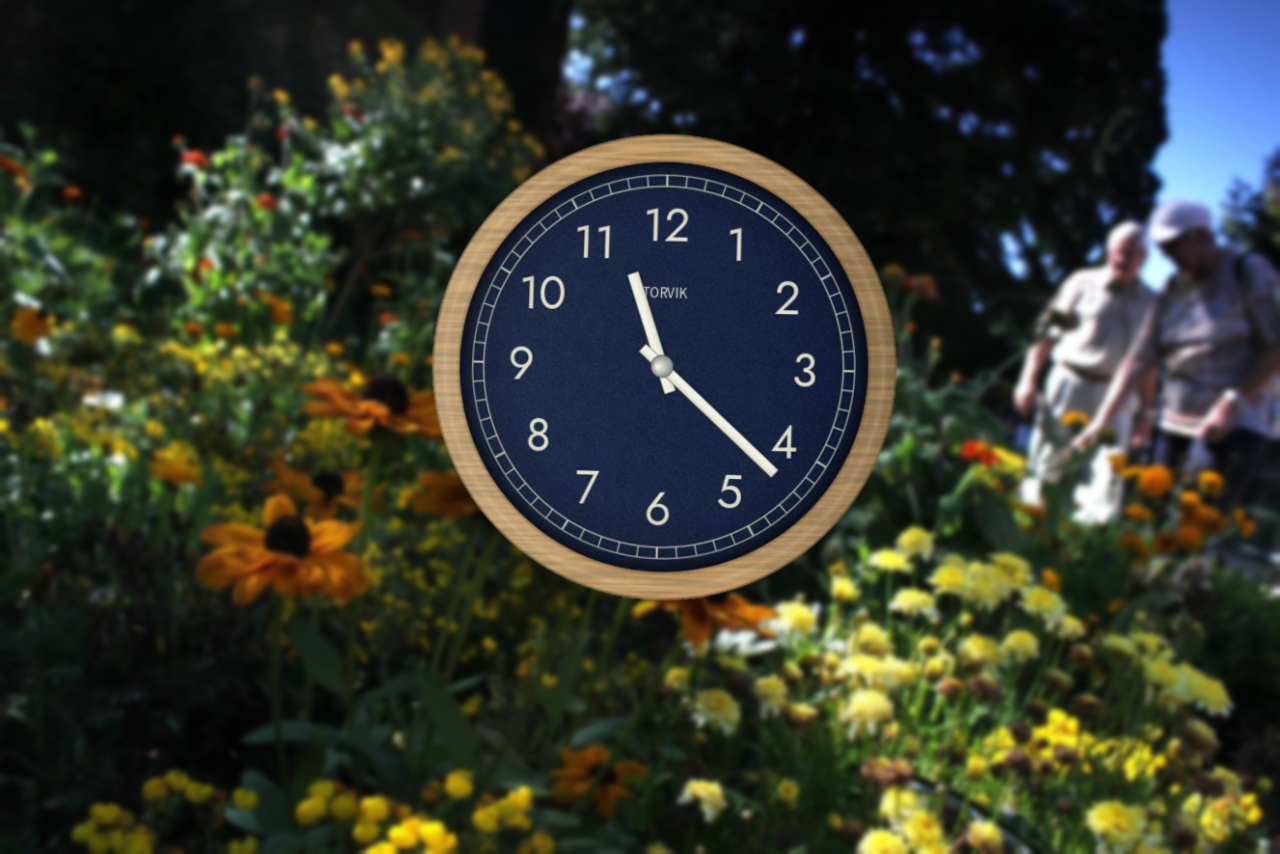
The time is h=11 m=22
